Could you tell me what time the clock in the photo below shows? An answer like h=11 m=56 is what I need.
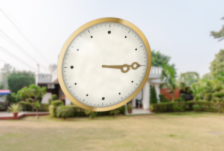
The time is h=3 m=15
